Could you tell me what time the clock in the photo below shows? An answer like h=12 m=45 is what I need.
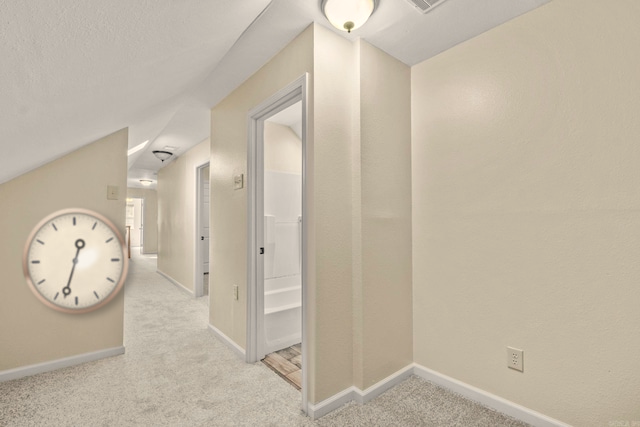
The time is h=12 m=33
